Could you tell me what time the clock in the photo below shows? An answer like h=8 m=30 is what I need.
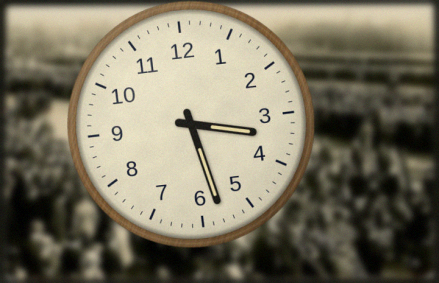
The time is h=3 m=28
